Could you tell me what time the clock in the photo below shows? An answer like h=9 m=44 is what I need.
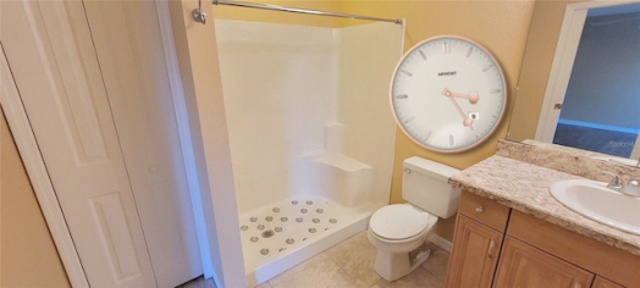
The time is h=3 m=25
